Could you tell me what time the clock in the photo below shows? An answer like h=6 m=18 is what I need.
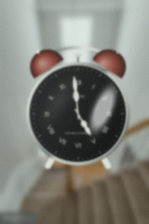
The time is h=4 m=59
